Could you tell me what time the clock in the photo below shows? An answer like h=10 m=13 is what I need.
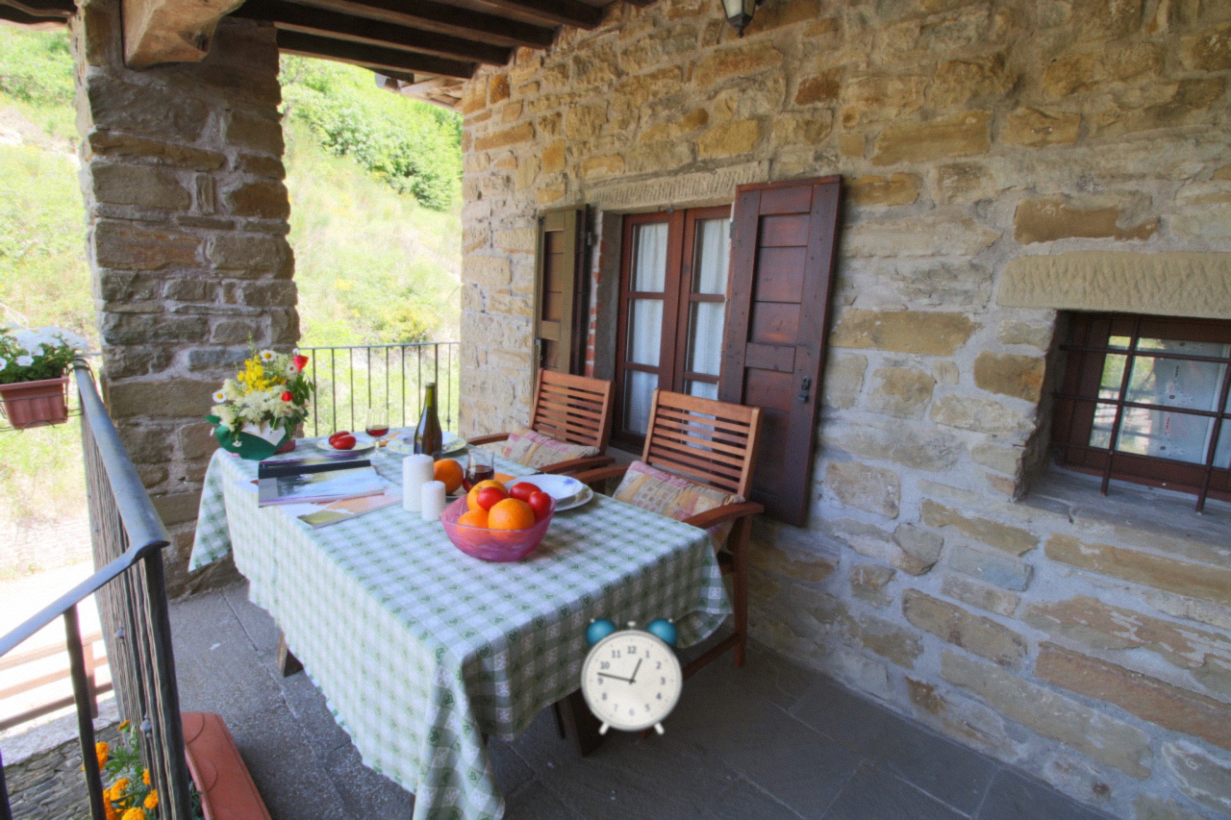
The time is h=12 m=47
